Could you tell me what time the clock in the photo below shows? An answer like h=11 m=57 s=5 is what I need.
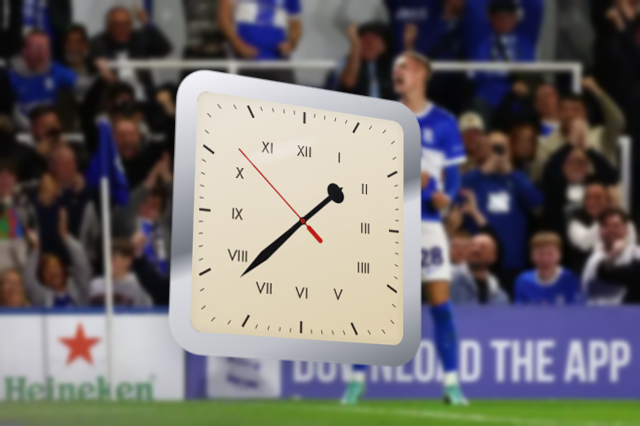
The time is h=1 m=37 s=52
